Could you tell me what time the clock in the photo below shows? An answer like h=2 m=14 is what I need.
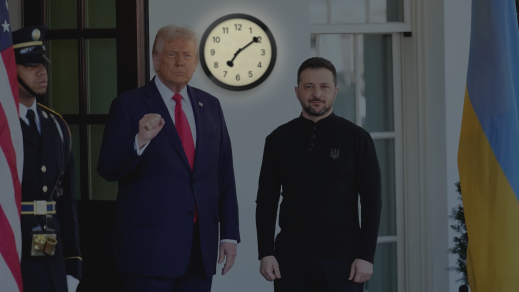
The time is h=7 m=9
